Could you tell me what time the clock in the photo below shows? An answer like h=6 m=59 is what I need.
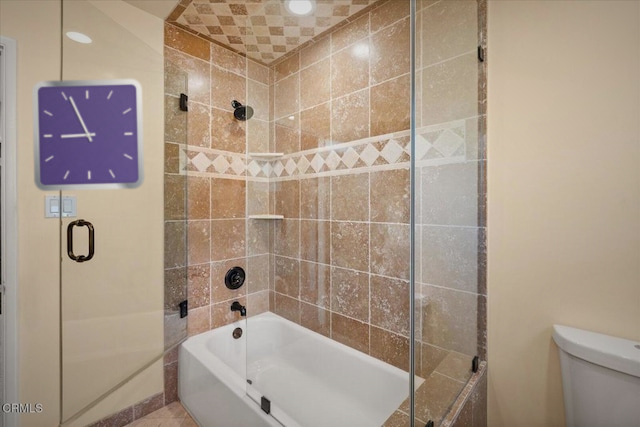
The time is h=8 m=56
